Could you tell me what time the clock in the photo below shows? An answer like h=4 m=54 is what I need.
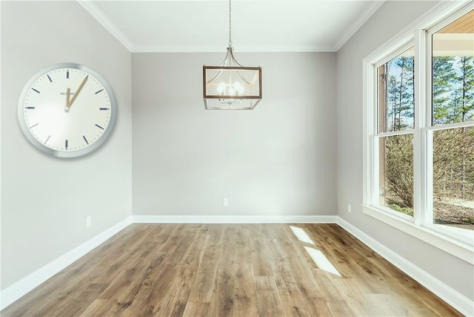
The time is h=12 m=5
